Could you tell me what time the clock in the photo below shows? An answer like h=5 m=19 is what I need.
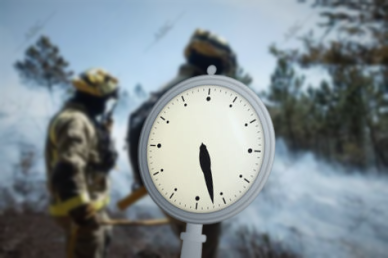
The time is h=5 m=27
